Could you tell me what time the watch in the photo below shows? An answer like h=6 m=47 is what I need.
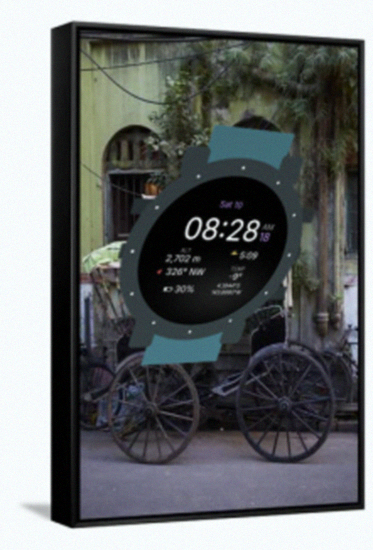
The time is h=8 m=28
